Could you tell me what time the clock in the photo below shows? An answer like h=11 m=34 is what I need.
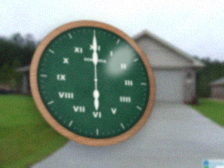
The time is h=6 m=0
